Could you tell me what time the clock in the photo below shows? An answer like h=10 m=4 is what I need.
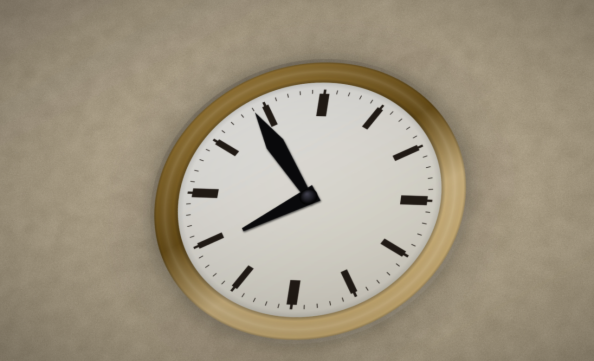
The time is h=7 m=54
